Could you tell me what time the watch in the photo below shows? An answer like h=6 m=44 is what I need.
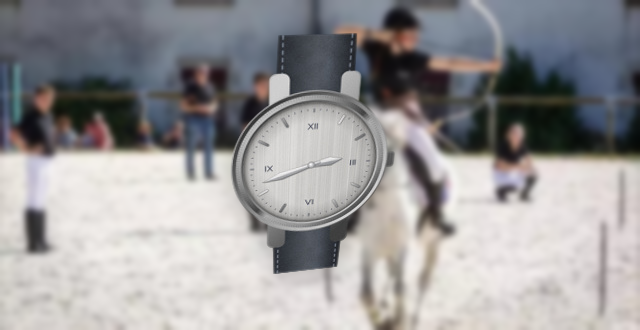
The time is h=2 m=42
